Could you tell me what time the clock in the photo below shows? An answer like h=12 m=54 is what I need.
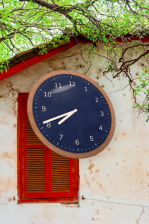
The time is h=7 m=41
